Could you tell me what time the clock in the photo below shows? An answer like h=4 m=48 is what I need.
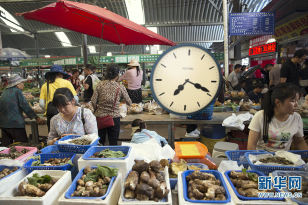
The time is h=7 m=19
